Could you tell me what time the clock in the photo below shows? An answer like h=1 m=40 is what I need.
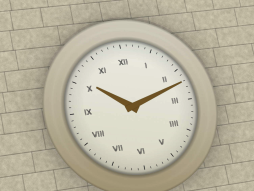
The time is h=10 m=12
